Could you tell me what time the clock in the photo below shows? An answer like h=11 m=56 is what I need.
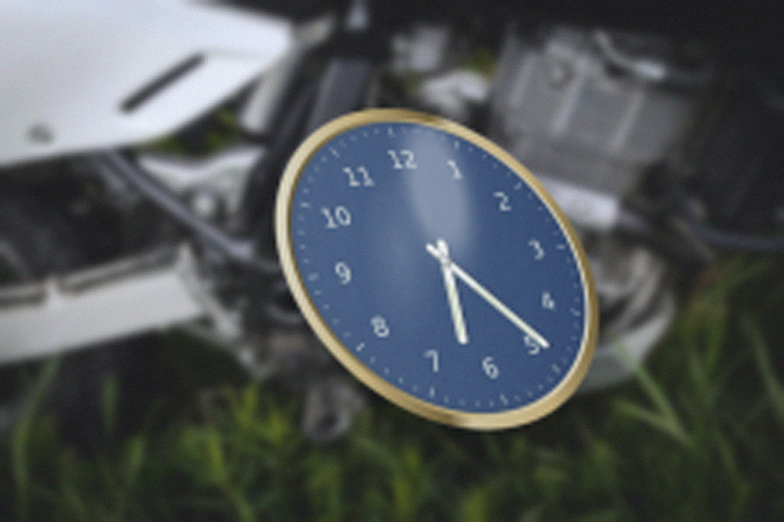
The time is h=6 m=24
